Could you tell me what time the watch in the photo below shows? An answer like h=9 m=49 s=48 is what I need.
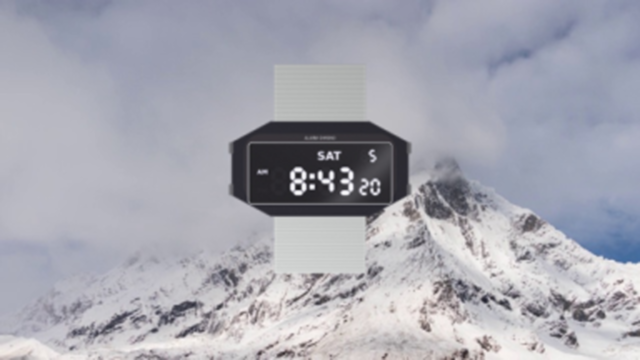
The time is h=8 m=43 s=20
